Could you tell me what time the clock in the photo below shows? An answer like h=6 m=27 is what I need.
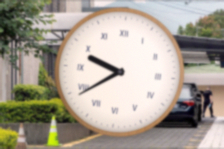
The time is h=9 m=39
